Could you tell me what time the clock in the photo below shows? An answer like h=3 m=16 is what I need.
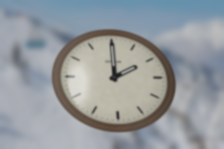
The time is h=2 m=0
